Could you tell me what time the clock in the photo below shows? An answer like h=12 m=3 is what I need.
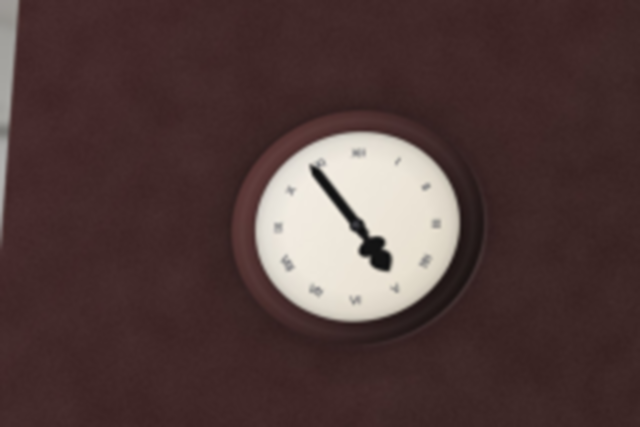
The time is h=4 m=54
